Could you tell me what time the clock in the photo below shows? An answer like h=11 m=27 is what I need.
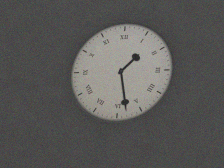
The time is h=1 m=28
